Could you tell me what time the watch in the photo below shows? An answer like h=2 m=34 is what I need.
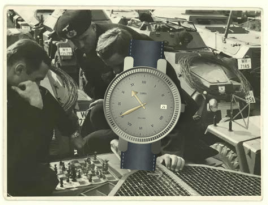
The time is h=10 m=40
